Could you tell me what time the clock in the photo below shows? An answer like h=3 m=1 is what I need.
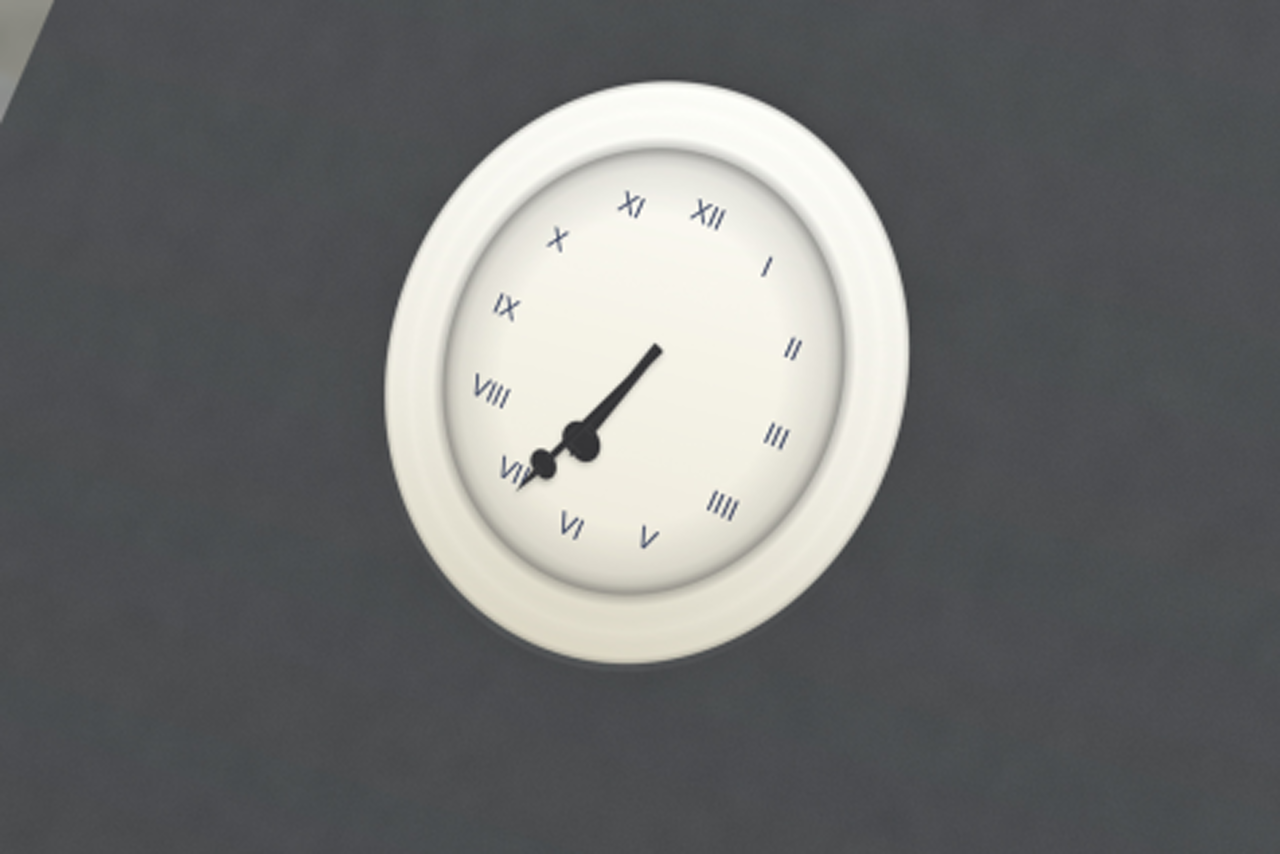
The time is h=6 m=34
